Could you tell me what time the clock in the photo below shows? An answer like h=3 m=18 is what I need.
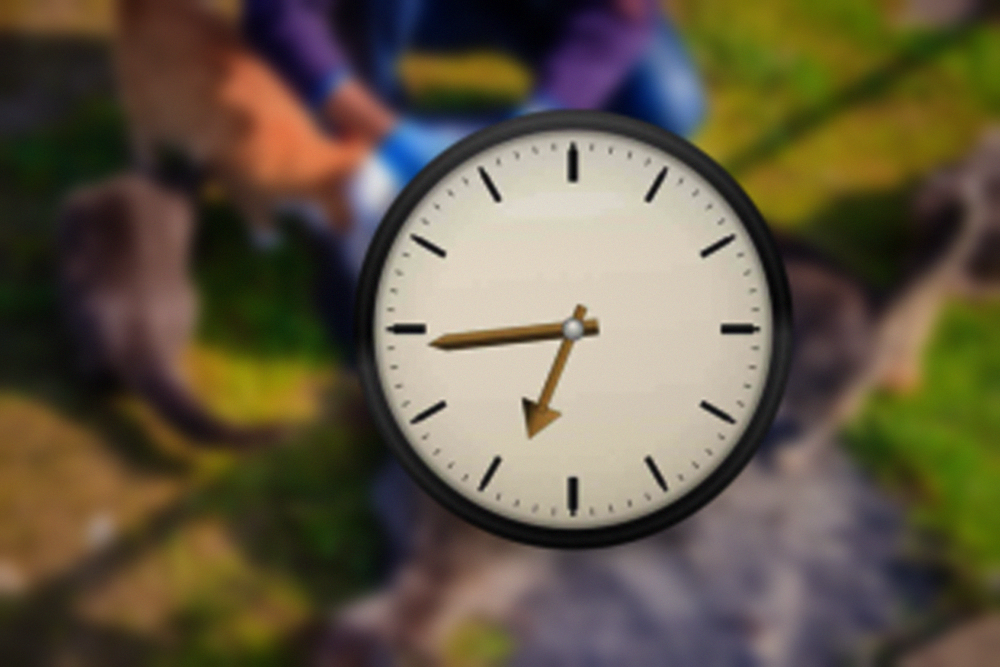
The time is h=6 m=44
